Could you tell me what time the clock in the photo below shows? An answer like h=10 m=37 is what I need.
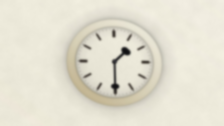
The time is h=1 m=30
